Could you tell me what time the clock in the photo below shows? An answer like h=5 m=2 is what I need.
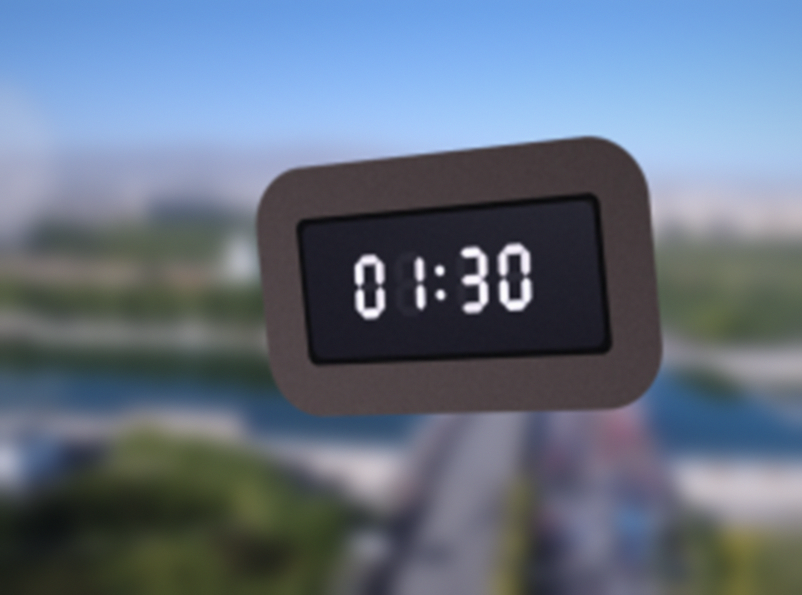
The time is h=1 m=30
